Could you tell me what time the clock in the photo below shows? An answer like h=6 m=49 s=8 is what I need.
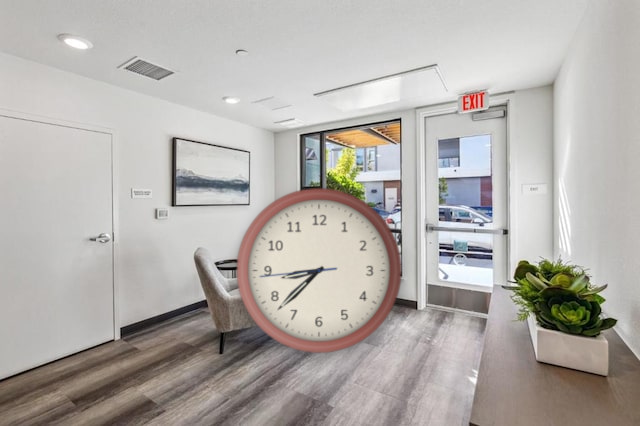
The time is h=8 m=37 s=44
